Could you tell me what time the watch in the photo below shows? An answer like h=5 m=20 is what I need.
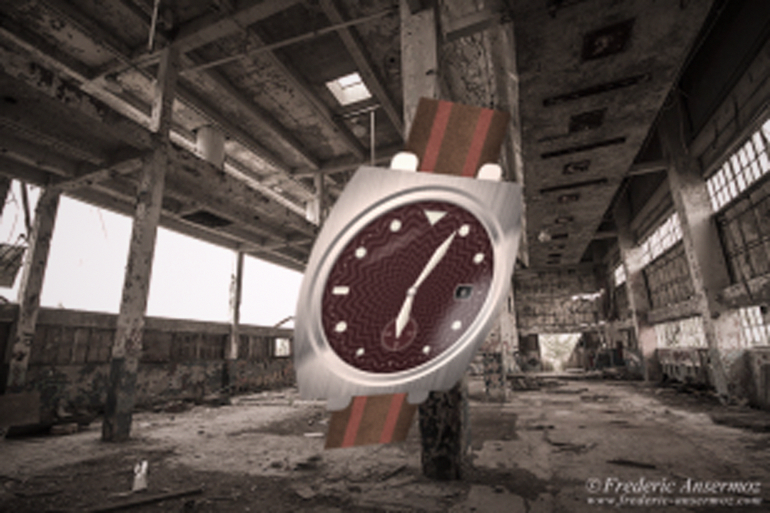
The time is h=6 m=4
